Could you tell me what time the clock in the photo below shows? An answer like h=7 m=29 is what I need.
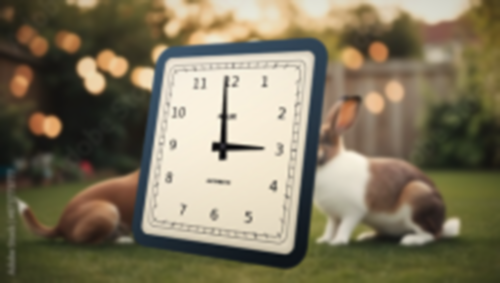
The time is h=2 m=59
